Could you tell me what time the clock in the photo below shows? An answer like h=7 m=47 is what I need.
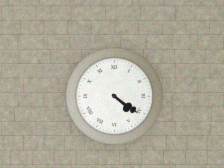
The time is h=4 m=21
